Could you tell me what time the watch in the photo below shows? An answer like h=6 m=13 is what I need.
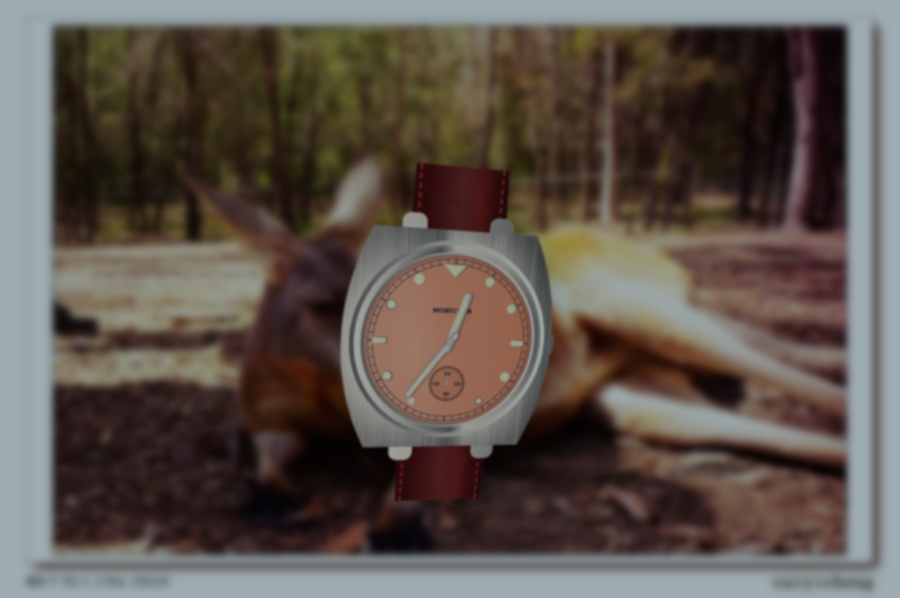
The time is h=12 m=36
